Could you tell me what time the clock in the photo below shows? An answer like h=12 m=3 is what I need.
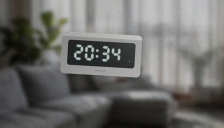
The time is h=20 m=34
